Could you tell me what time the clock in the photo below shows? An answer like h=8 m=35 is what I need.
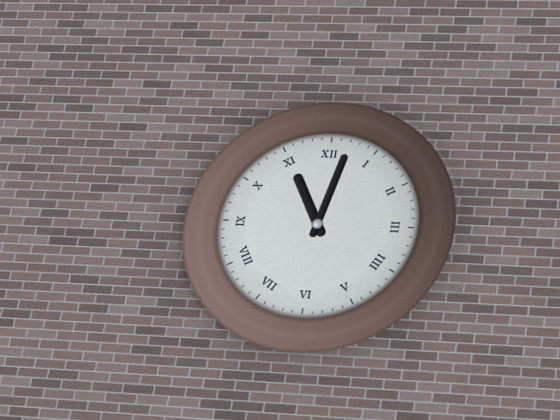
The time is h=11 m=2
